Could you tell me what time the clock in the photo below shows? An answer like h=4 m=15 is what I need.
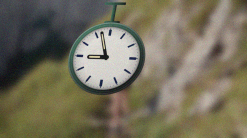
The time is h=8 m=57
